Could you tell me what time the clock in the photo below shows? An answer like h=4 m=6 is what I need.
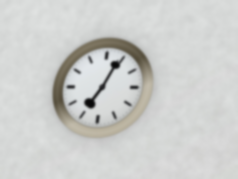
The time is h=7 m=4
